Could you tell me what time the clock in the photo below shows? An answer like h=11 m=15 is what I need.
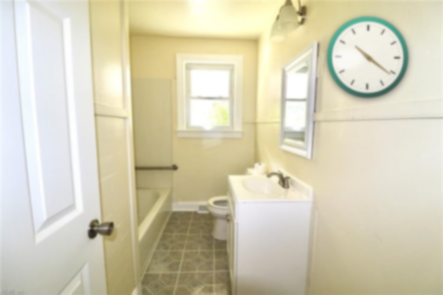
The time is h=10 m=21
